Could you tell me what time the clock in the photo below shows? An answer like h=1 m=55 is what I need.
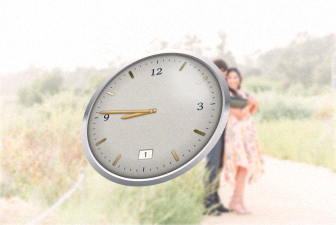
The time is h=8 m=46
